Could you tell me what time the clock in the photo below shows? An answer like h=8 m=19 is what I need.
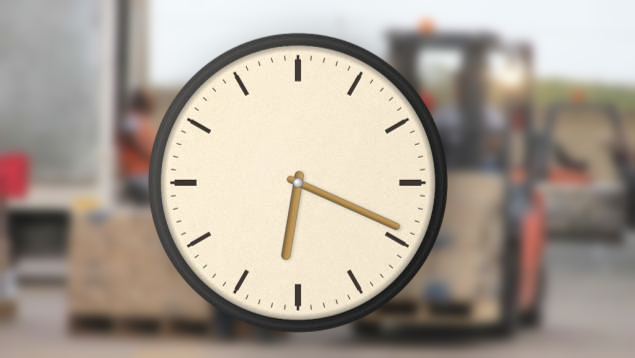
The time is h=6 m=19
